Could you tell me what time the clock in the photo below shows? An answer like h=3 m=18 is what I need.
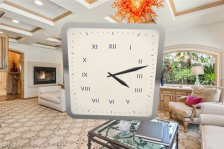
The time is h=4 m=12
